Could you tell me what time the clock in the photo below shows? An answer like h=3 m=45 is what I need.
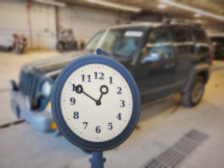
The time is h=12 m=50
